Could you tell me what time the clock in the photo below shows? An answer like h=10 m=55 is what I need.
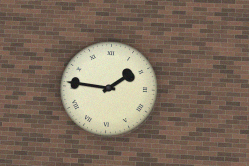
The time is h=1 m=46
